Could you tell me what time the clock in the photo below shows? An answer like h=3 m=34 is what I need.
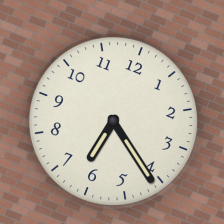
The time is h=6 m=21
